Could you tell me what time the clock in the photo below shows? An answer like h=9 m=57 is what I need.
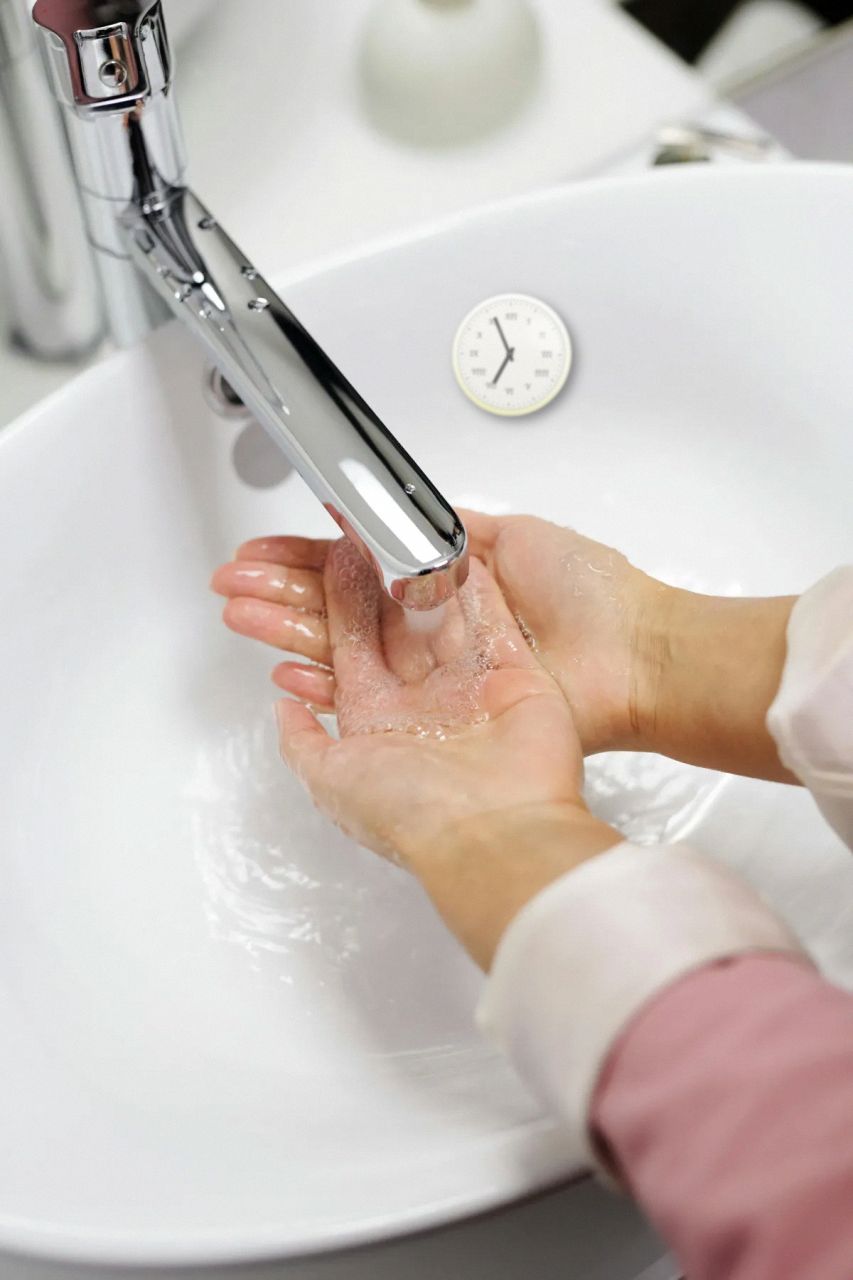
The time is h=6 m=56
